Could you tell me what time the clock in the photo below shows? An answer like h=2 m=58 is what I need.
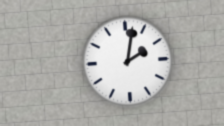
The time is h=2 m=2
